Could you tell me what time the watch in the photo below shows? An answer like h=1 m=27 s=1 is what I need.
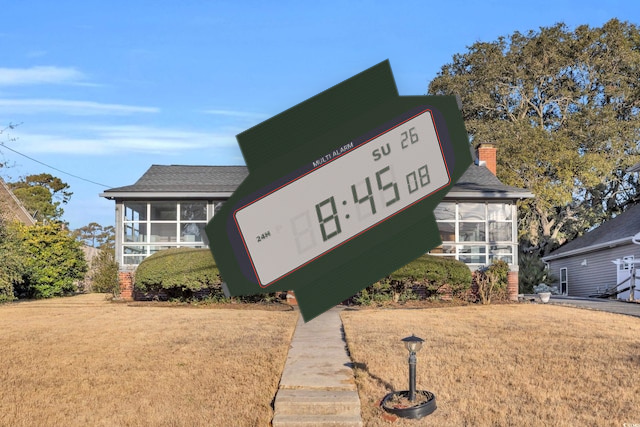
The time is h=8 m=45 s=8
